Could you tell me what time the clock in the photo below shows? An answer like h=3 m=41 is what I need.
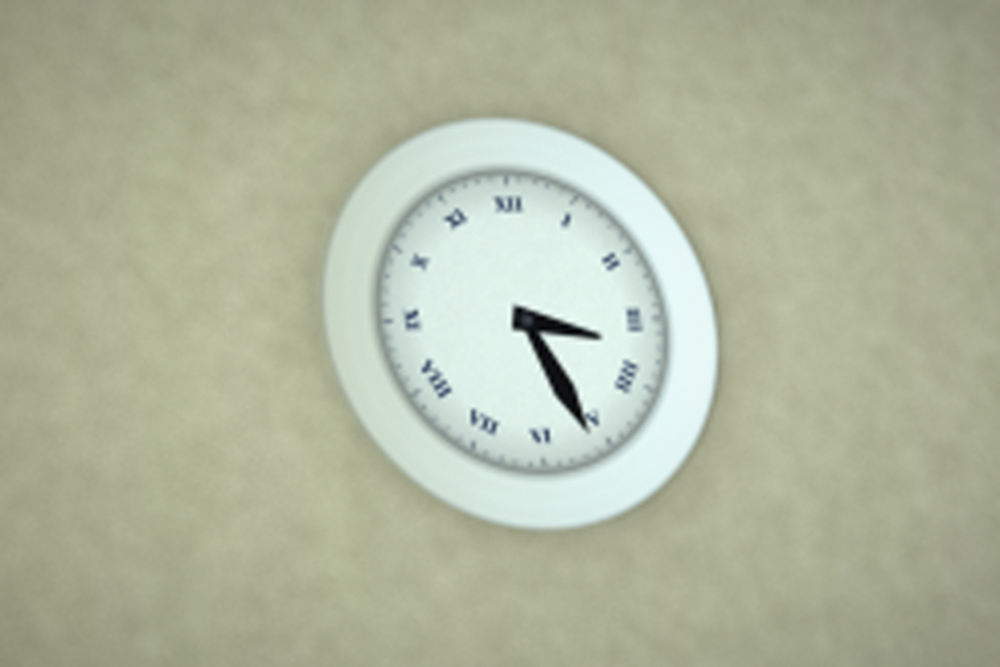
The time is h=3 m=26
